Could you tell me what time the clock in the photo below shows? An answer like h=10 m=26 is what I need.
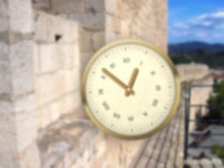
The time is h=12 m=52
